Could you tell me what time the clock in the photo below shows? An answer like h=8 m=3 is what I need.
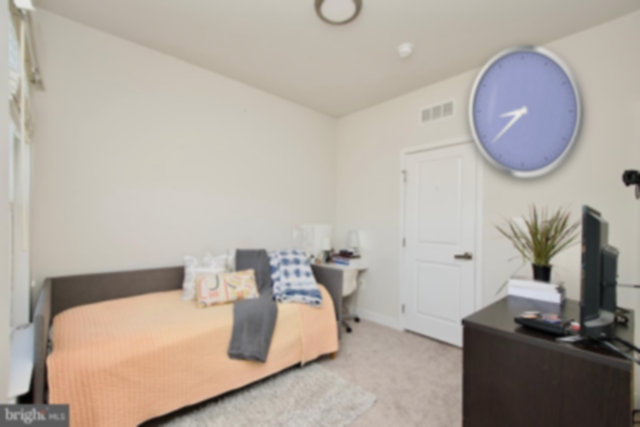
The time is h=8 m=38
